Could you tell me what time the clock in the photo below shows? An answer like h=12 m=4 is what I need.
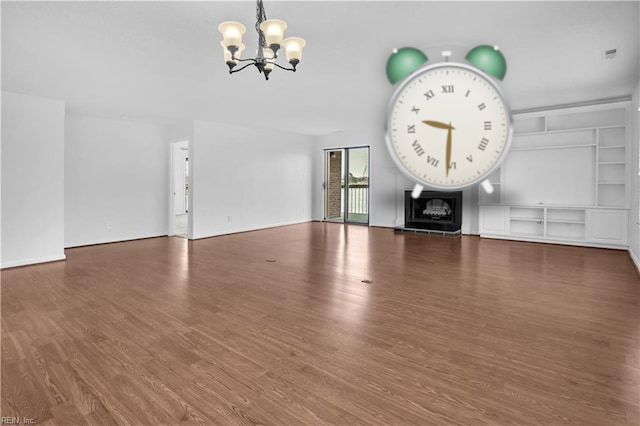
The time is h=9 m=31
